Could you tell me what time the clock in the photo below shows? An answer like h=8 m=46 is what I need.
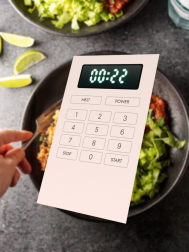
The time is h=0 m=22
